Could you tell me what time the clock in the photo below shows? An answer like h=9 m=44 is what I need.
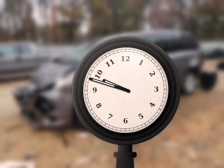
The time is h=9 m=48
